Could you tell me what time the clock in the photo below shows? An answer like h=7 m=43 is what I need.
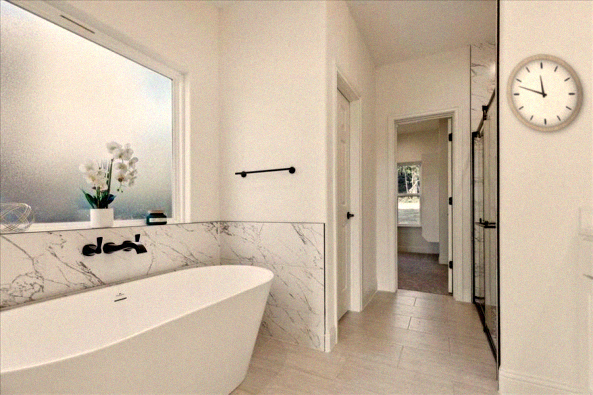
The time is h=11 m=48
